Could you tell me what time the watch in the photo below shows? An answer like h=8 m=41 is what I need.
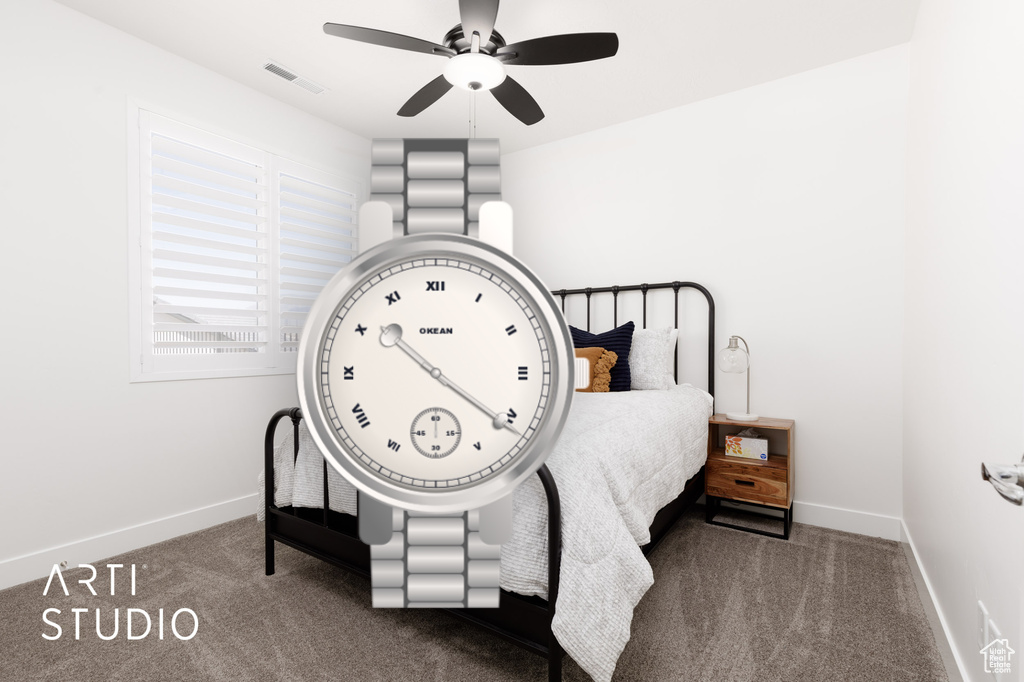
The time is h=10 m=21
